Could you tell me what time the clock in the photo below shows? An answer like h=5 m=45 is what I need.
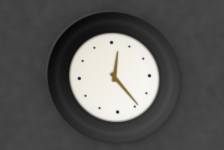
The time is h=12 m=24
